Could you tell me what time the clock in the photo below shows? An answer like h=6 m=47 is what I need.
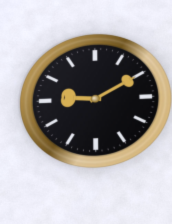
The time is h=9 m=10
